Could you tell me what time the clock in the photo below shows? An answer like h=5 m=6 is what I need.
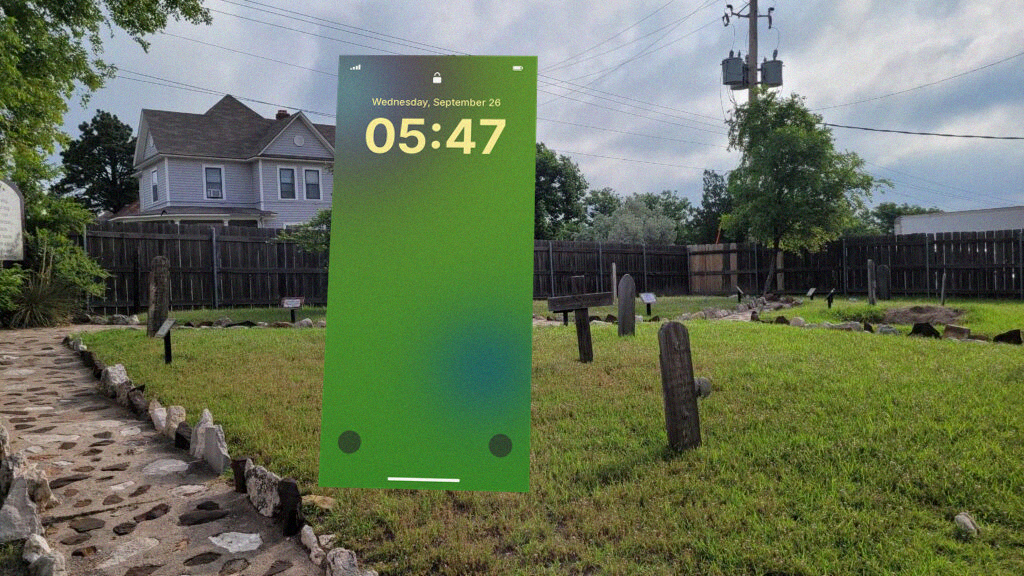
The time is h=5 m=47
